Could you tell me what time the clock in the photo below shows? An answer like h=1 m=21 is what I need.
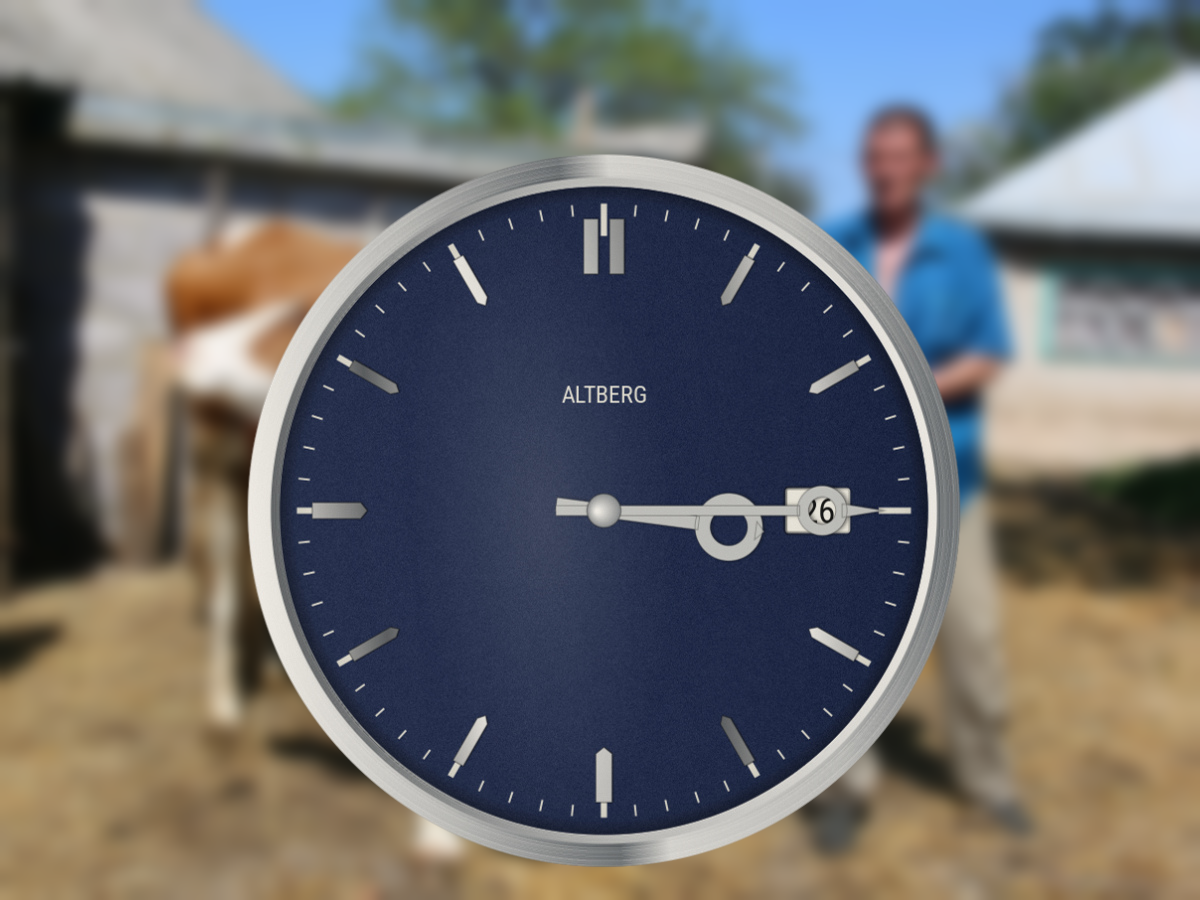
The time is h=3 m=15
